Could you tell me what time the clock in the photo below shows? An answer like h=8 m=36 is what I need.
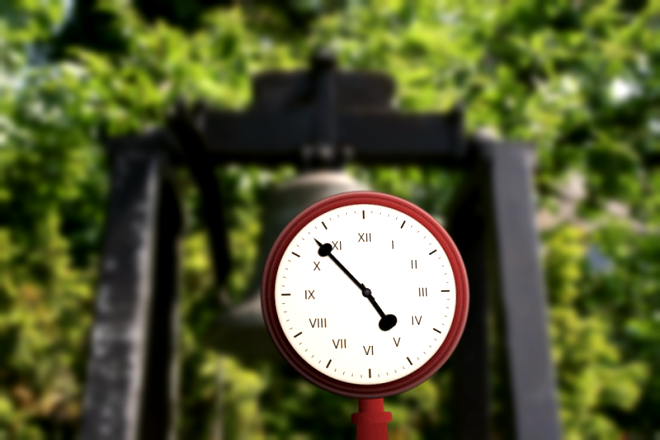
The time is h=4 m=53
